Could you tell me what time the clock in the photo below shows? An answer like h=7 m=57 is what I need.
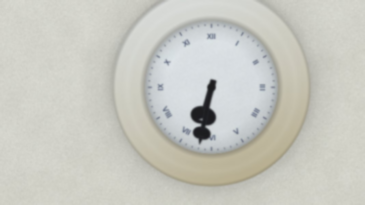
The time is h=6 m=32
